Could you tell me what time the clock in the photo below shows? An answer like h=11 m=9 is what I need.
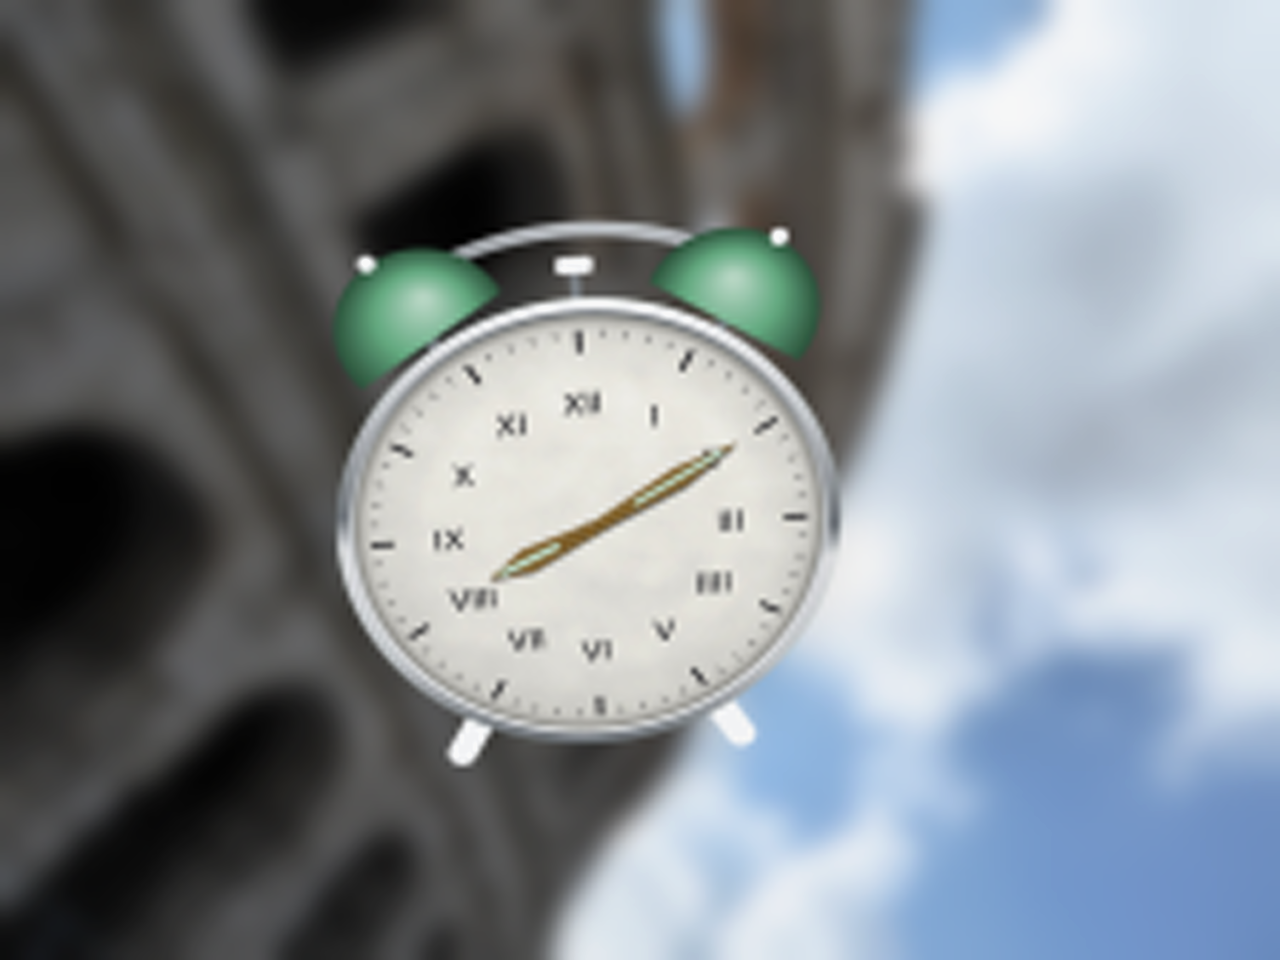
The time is h=8 m=10
